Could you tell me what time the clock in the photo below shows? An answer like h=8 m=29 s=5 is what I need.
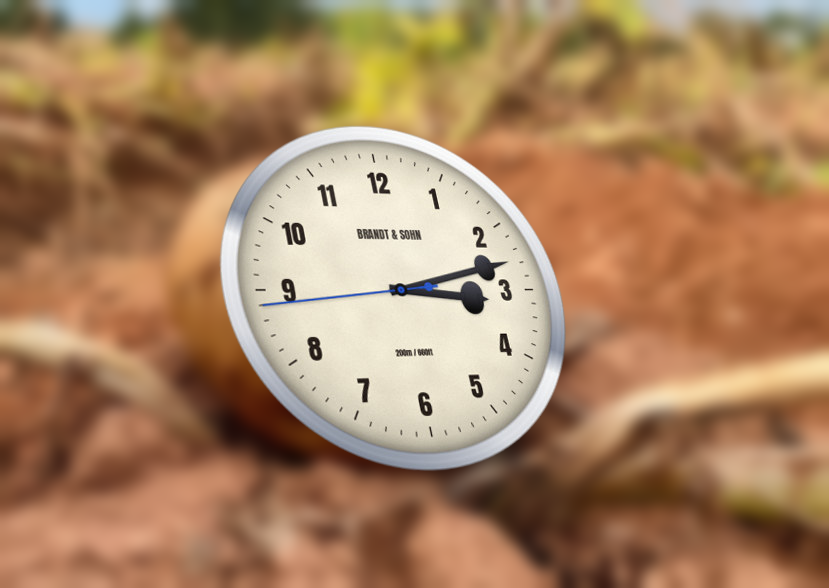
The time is h=3 m=12 s=44
